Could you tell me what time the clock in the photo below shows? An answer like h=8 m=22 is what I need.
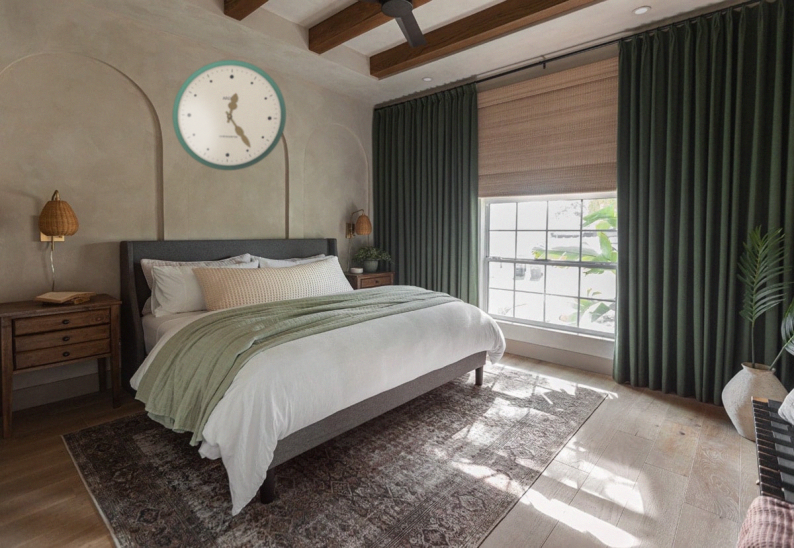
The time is h=12 m=24
